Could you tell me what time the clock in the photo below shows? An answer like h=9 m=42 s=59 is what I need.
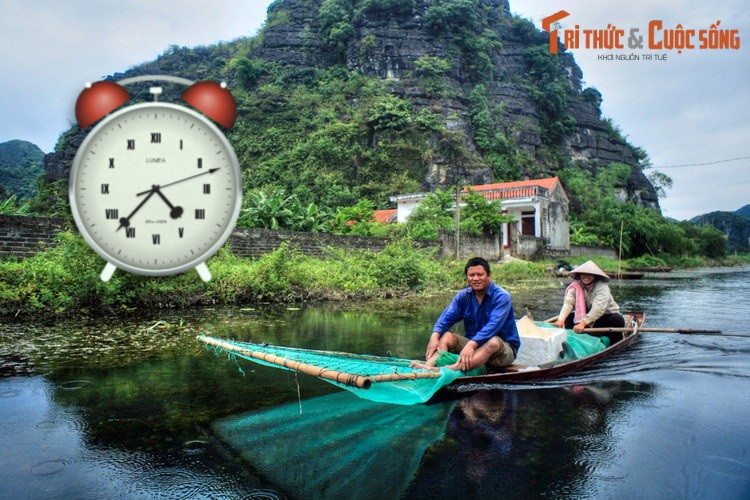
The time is h=4 m=37 s=12
